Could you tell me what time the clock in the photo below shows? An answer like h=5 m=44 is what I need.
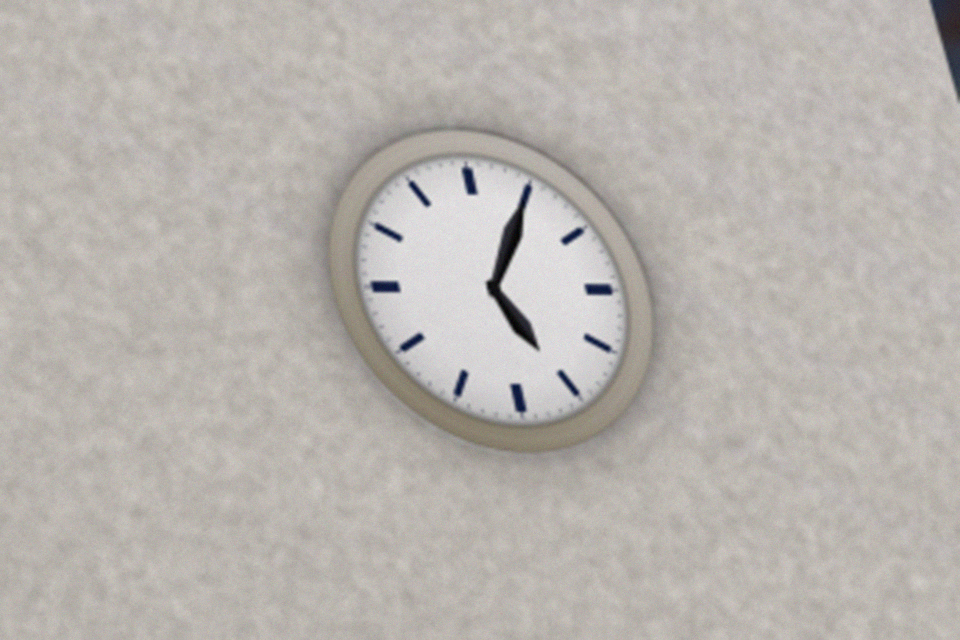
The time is h=5 m=5
